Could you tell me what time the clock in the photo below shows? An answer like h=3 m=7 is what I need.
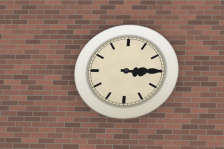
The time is h=3 m=15
